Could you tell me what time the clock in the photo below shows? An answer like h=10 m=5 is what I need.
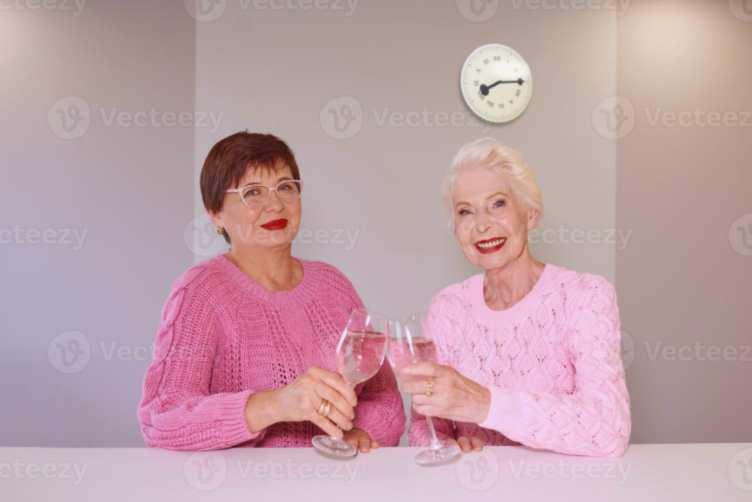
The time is h=8 m=15
